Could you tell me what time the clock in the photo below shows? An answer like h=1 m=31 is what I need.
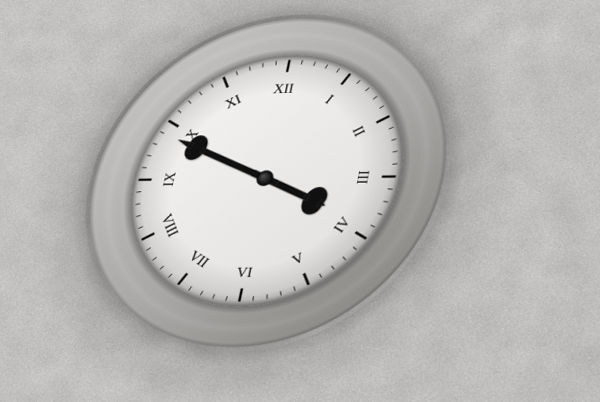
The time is h=3 m=49
